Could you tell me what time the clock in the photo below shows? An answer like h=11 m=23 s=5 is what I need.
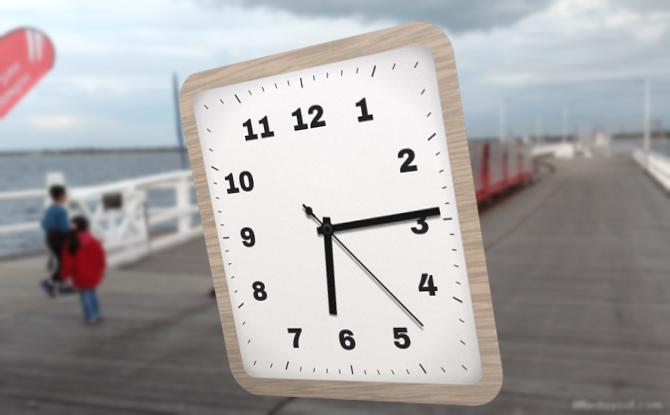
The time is h=6 m=14 s=23
